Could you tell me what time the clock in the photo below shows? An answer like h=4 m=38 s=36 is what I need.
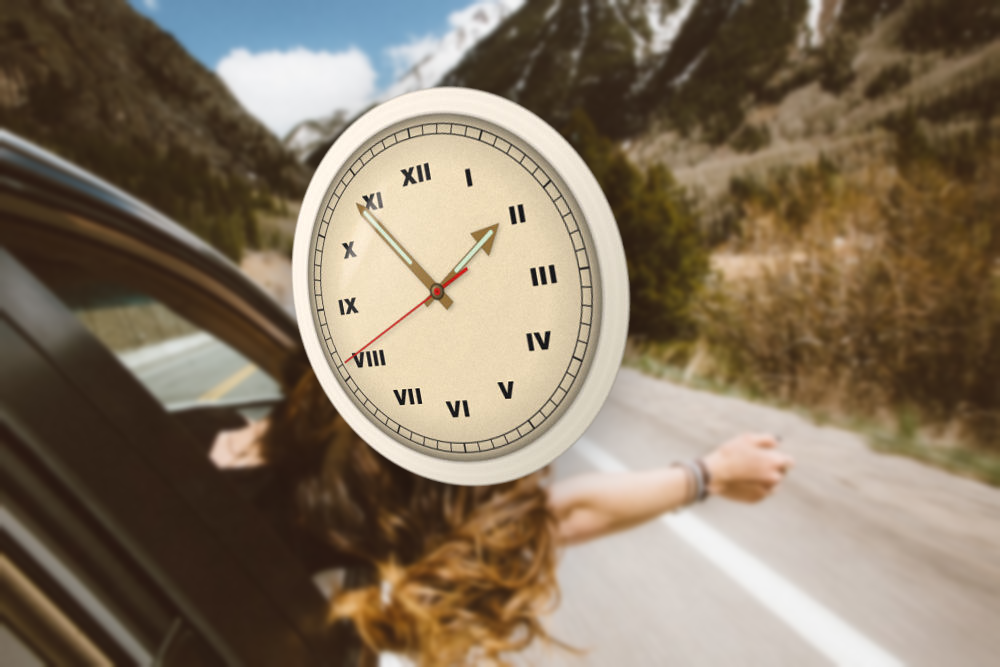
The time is h=1 m=53 s=41
